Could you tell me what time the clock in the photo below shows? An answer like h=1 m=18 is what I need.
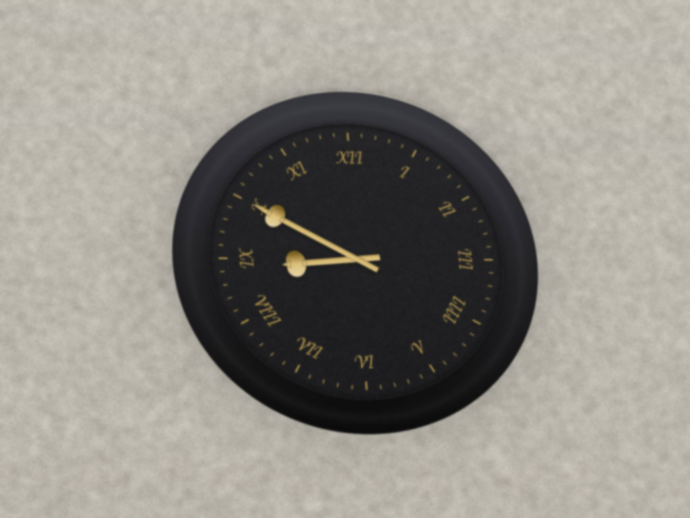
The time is h=8 m=50
